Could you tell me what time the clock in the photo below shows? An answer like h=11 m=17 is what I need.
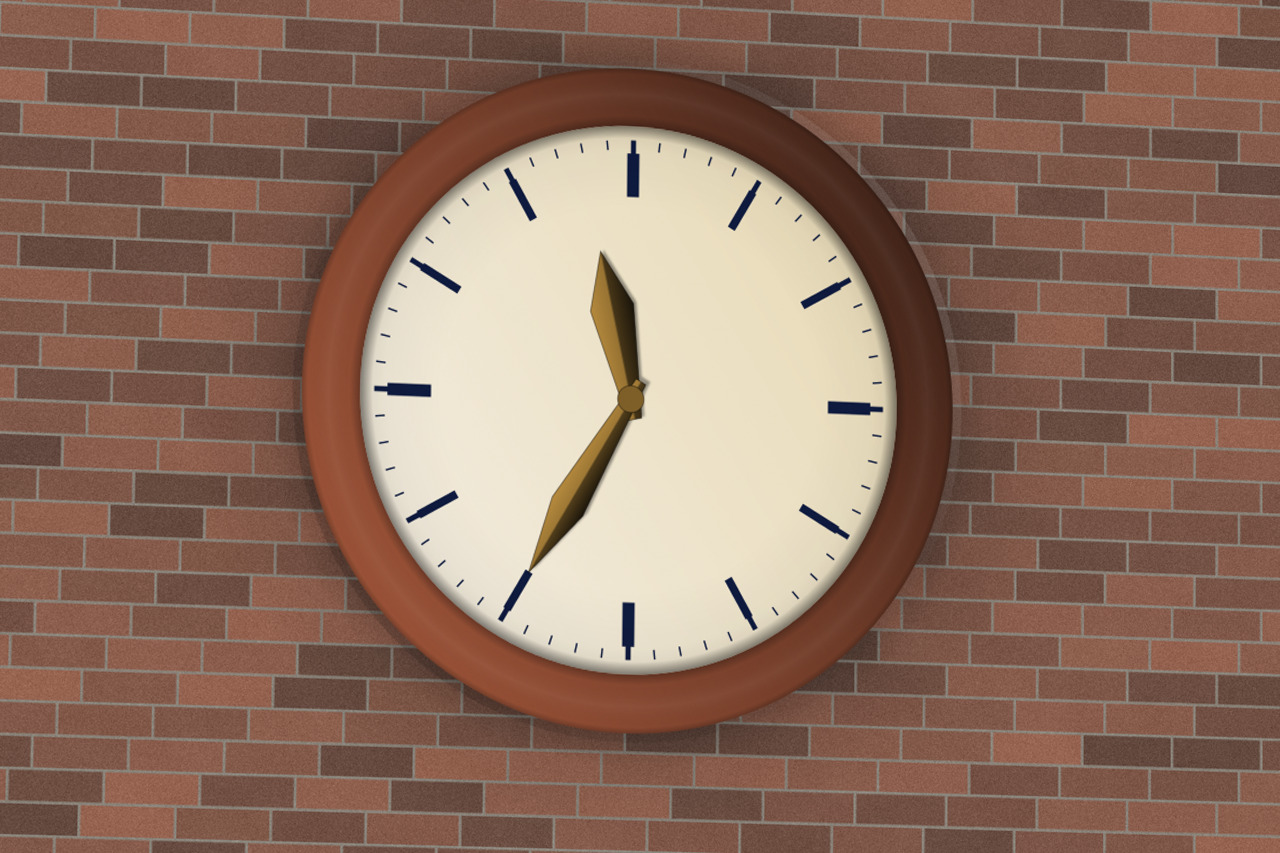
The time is h=11 m=35
